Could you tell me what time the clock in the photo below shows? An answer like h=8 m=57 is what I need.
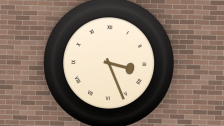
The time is h=3 m=26
